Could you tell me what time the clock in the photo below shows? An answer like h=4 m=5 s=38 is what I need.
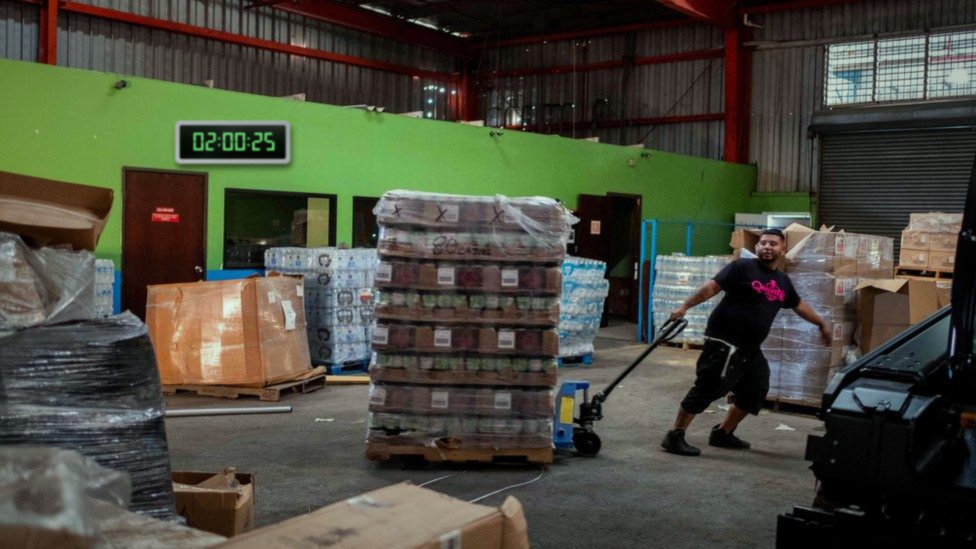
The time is h=2 m=0 s=25
